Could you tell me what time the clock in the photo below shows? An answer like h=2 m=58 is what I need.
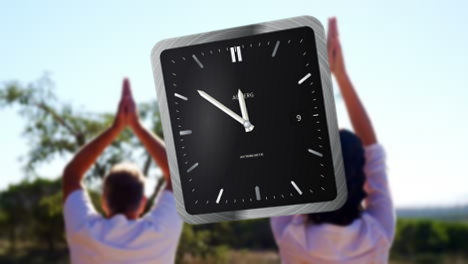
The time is h=11 m=52
